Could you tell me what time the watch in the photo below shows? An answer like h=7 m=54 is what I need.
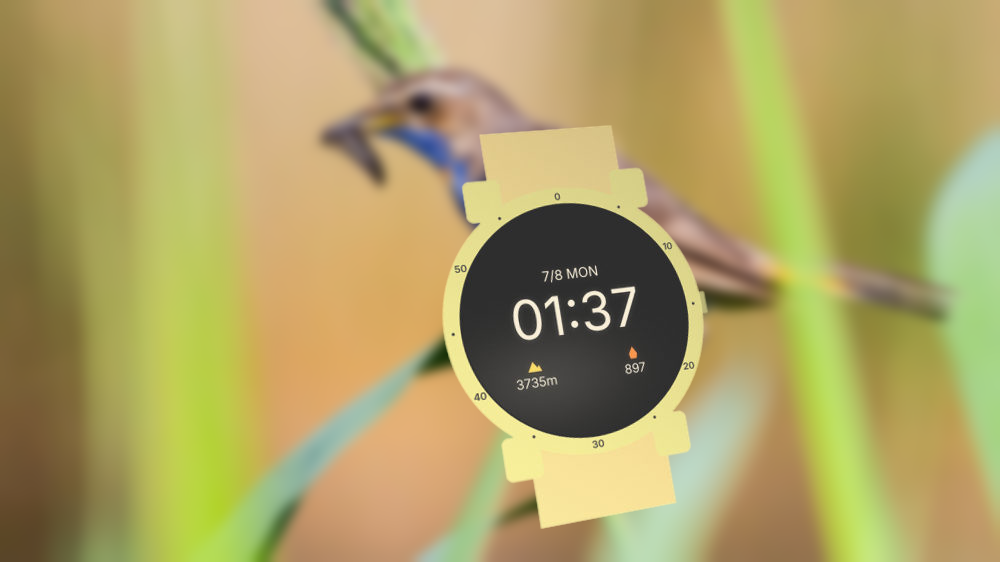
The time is h=1 m=37
